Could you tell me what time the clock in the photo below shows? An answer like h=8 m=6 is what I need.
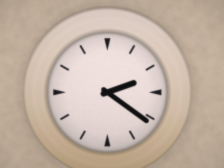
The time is h=2 m=21
